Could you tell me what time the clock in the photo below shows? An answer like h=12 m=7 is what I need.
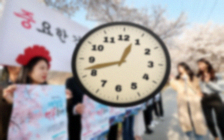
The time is h=12 m=42
